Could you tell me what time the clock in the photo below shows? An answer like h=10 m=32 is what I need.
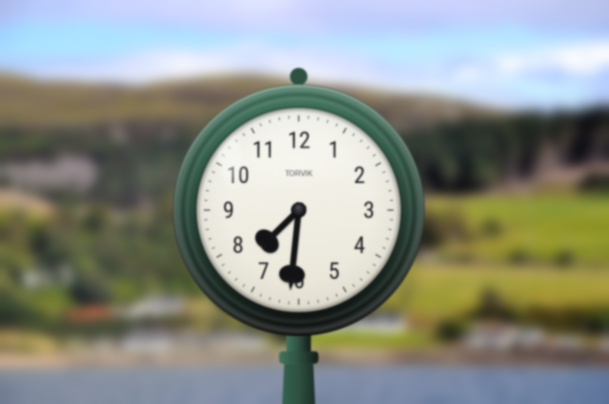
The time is h=7 m=31
